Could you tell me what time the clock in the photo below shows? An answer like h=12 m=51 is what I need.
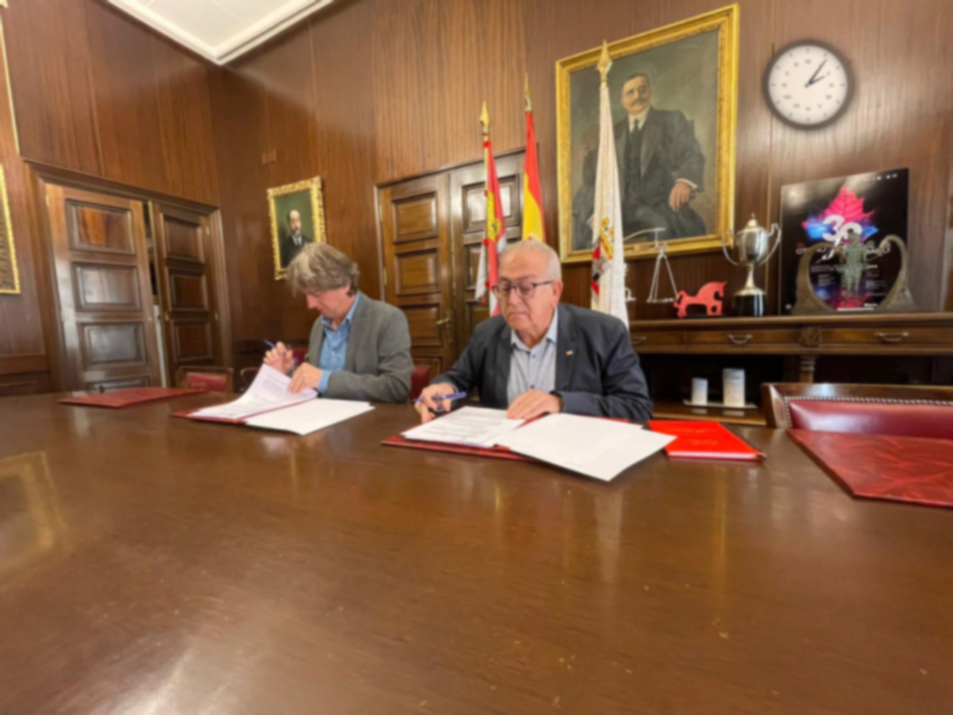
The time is h=2 m=6
